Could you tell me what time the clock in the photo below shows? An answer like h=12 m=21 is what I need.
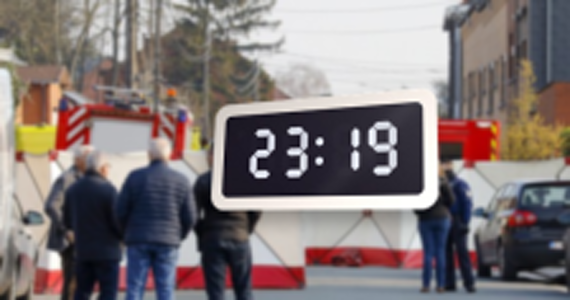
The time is h=23 m=19
